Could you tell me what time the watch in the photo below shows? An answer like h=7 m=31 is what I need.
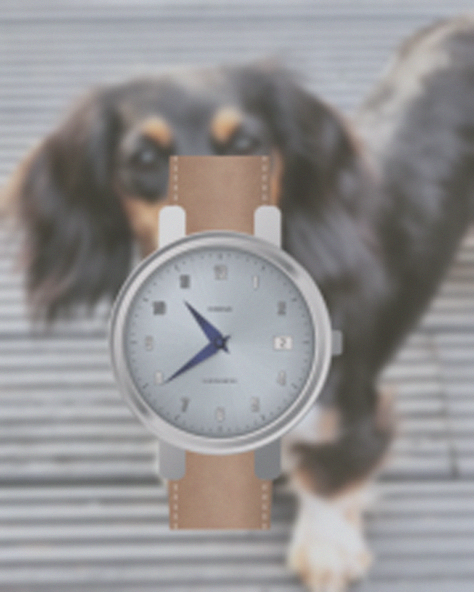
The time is h=10 m=39
